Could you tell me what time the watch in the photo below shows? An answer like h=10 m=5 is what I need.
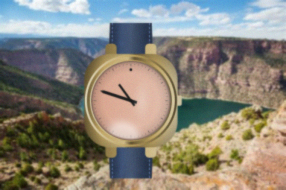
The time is h=10 m=48
